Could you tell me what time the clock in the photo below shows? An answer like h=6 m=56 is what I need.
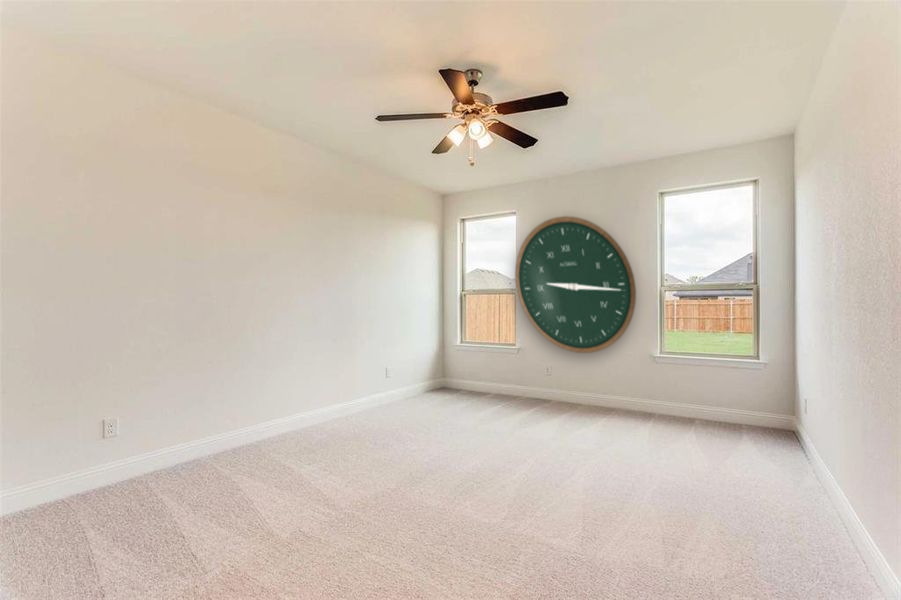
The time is h=9 m=16
